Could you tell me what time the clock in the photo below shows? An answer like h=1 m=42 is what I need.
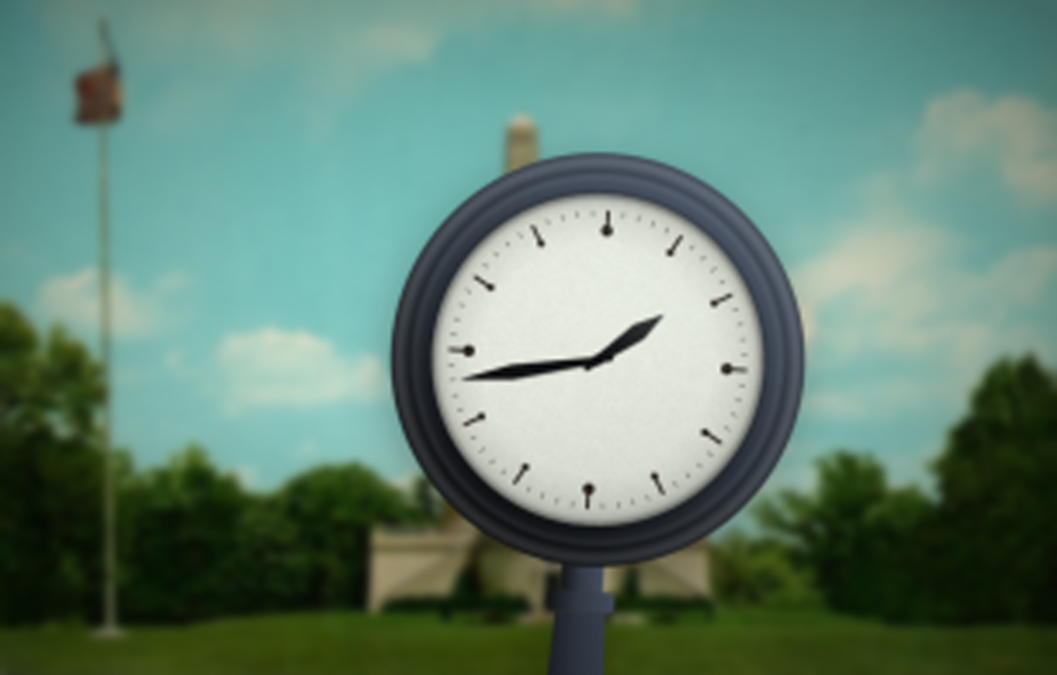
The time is h=1 m=43
